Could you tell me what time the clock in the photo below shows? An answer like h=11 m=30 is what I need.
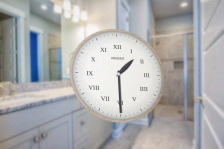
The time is h=1 m=30
